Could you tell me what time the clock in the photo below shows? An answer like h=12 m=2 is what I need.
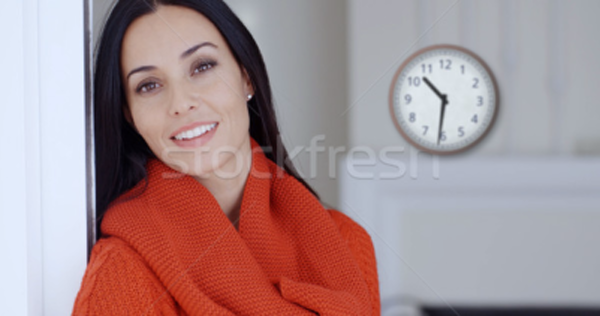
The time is h=10 m=31
